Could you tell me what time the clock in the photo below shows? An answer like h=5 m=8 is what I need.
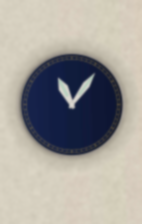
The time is h=11 m=6
